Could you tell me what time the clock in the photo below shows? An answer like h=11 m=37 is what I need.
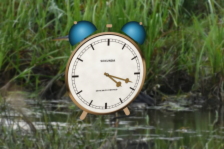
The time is h=4 m=18
